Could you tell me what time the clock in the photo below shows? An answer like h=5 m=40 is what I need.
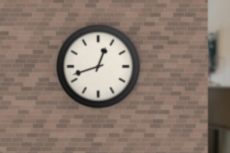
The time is h=12 m=42
